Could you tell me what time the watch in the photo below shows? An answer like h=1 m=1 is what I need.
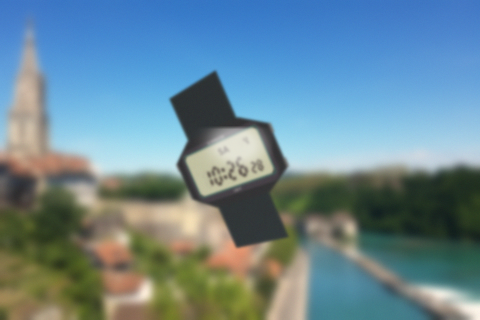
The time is h=10 m=26
